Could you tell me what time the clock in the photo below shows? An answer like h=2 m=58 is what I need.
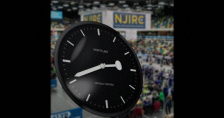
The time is h=2 m=41
